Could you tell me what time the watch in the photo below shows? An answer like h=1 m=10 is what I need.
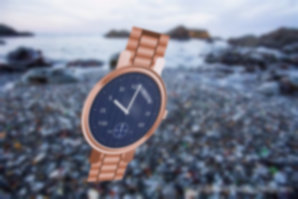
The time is h=10 m=2
